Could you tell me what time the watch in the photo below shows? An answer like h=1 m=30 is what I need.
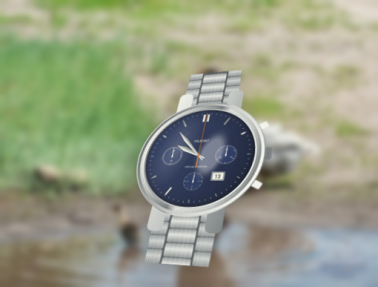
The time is h=9 m=53
